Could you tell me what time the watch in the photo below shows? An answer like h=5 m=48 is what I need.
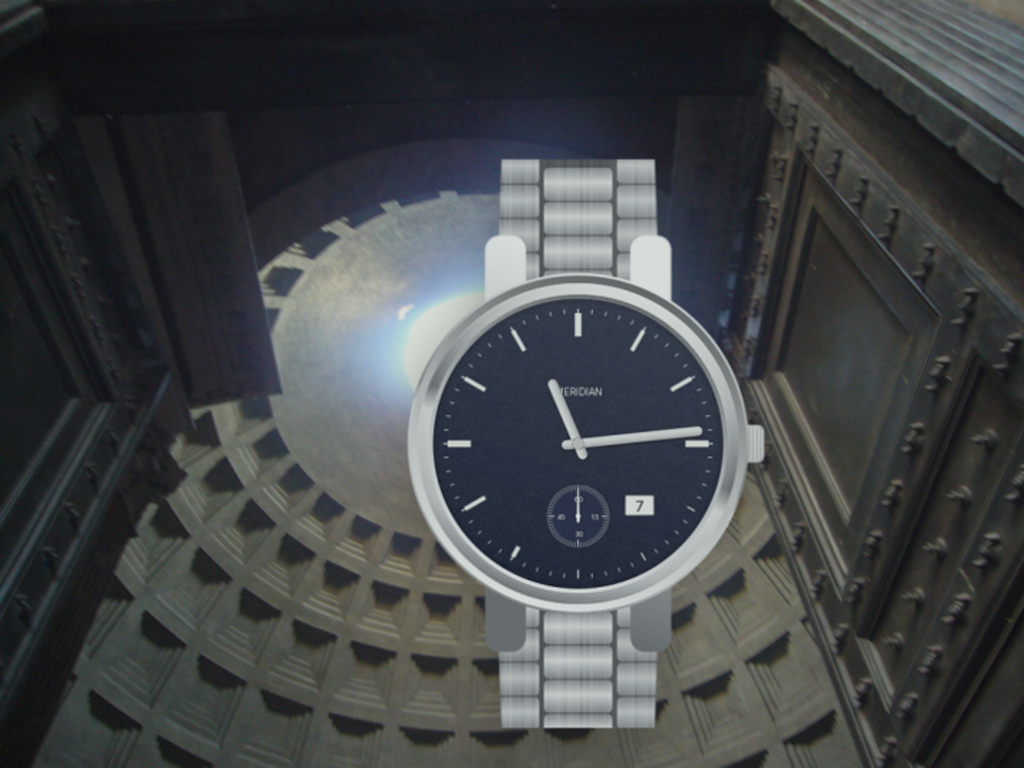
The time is h=11 m=14
